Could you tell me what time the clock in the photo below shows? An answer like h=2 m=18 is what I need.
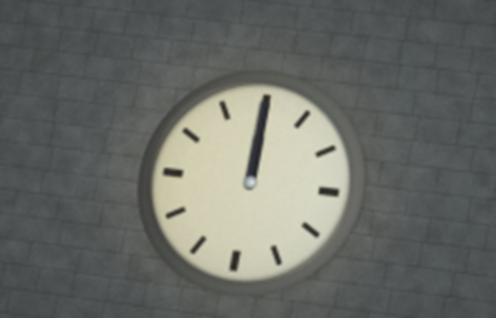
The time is h=12 m=0
